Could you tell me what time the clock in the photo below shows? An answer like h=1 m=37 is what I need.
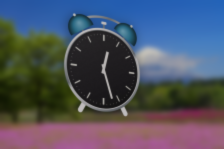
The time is h=12 m=27
